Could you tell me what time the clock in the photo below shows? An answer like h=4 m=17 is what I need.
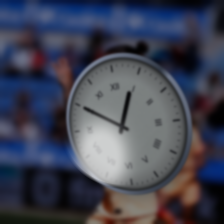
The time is h=12 m=50
